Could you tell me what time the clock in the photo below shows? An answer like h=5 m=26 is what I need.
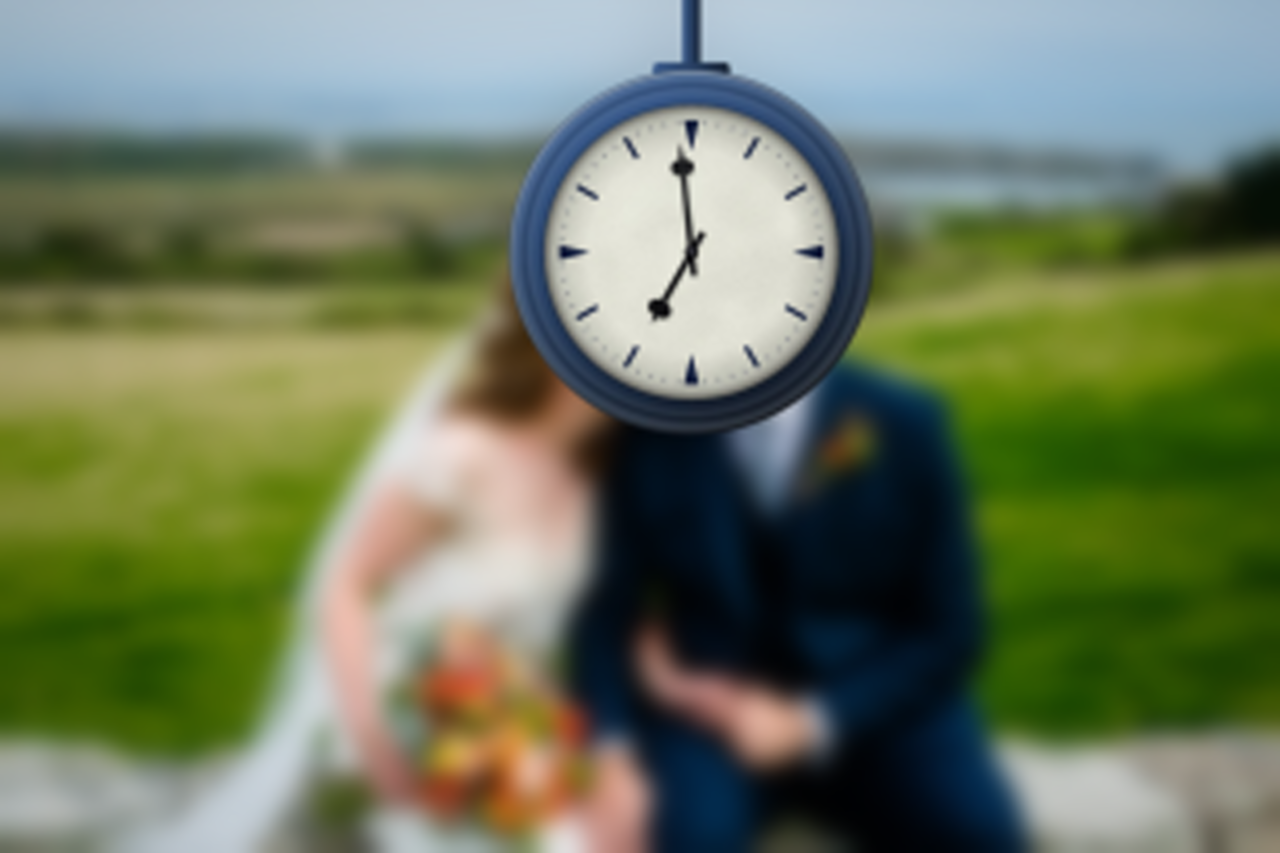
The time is h=6 m=59
